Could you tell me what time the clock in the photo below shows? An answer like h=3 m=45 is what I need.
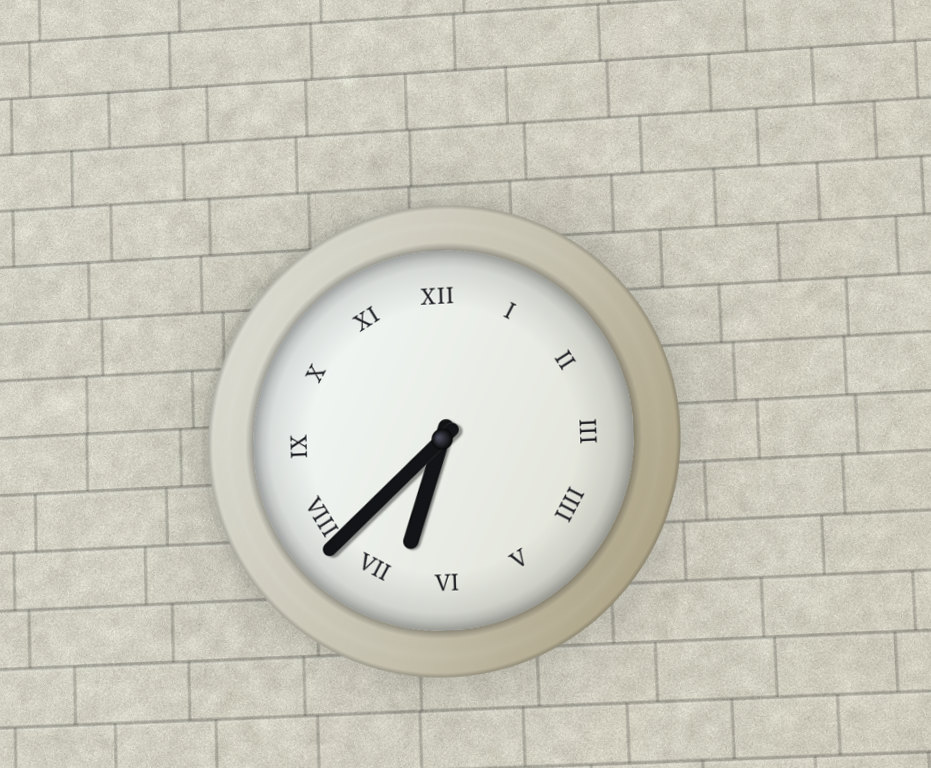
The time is h=6 m=38
